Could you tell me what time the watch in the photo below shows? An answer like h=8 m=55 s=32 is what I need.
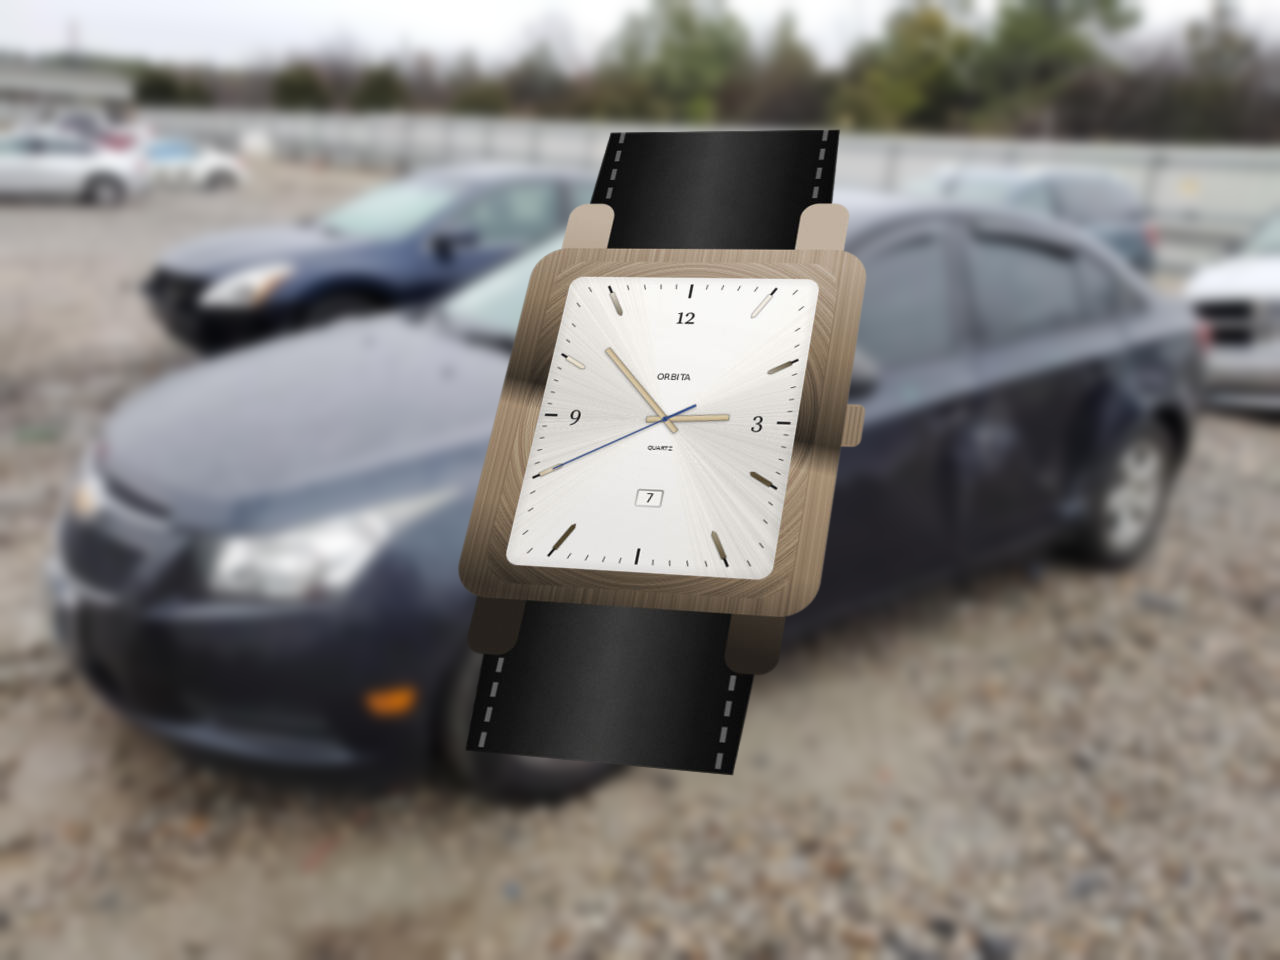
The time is h=2 m=52 s=40
